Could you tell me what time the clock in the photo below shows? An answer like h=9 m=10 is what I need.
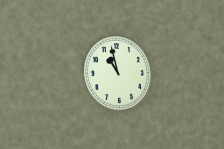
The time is h=10 m=58
